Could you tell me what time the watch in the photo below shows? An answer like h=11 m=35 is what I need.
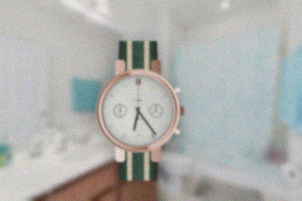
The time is h=6 m=24
